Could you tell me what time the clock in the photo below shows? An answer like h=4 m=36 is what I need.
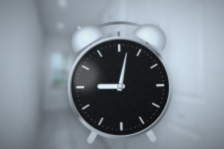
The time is h=9 m=2
